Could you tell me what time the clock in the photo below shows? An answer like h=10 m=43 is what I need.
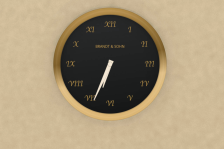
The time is h=6 m=34
